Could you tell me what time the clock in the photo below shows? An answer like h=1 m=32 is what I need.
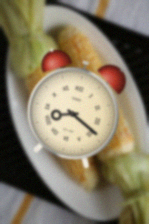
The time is h=8 m=19
